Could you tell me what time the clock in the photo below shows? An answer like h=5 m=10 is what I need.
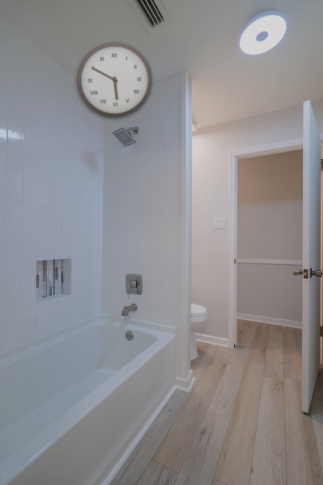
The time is h=5 m=50
